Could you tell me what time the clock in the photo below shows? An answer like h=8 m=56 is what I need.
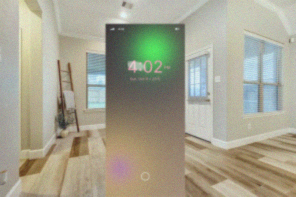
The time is h=4 m=2
